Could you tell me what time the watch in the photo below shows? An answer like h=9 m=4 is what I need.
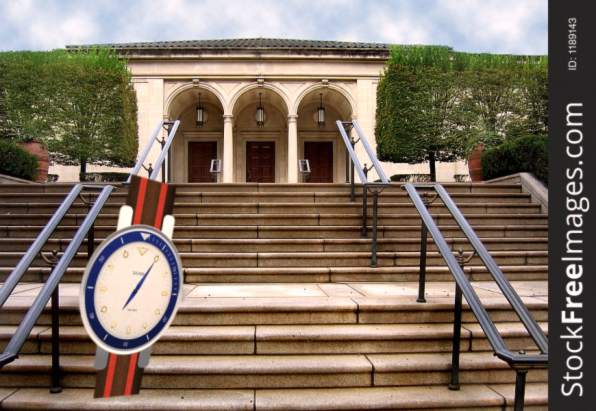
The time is h=7 m=5
